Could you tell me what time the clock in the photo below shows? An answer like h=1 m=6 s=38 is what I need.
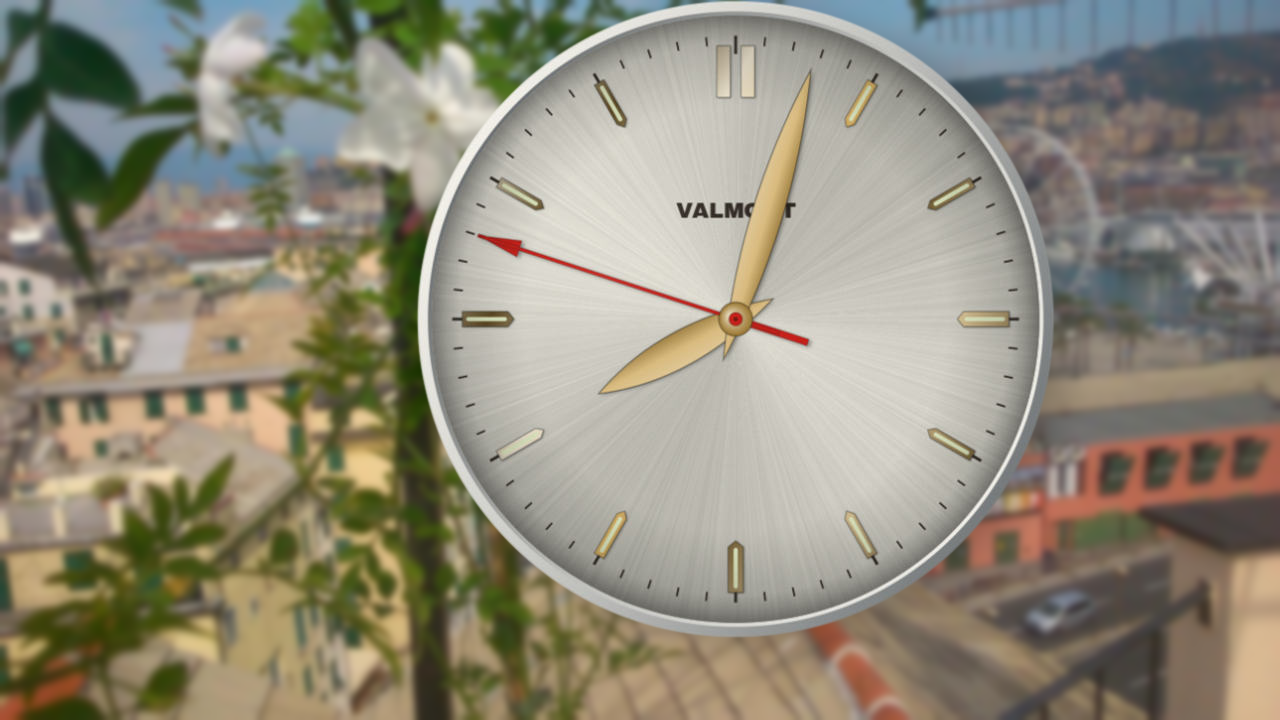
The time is h=8 m=2 s=48
